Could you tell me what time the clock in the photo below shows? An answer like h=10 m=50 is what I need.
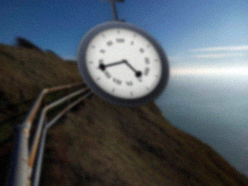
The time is h=4 m=43
